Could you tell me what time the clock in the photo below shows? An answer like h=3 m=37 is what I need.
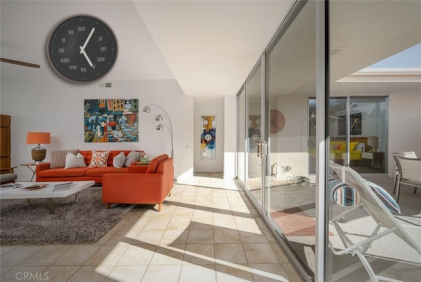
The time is h=5 m=5
